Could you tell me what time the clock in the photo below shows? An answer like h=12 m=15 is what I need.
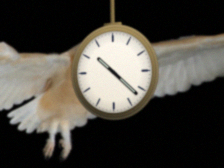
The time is h=10 m=22
